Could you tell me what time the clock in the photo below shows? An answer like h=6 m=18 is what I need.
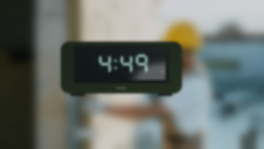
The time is h=4 m=49
